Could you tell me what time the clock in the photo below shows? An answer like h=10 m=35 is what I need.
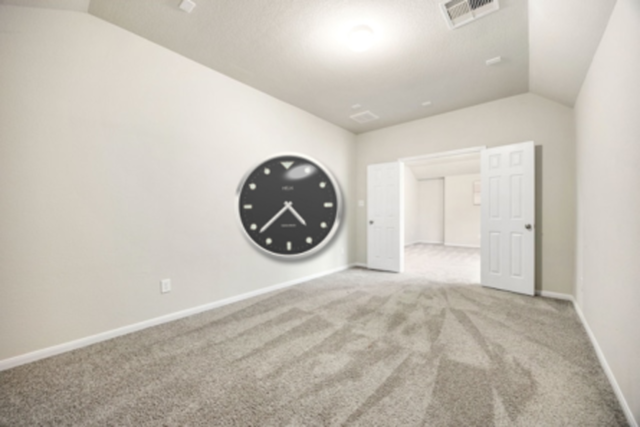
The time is h=4 m=38
